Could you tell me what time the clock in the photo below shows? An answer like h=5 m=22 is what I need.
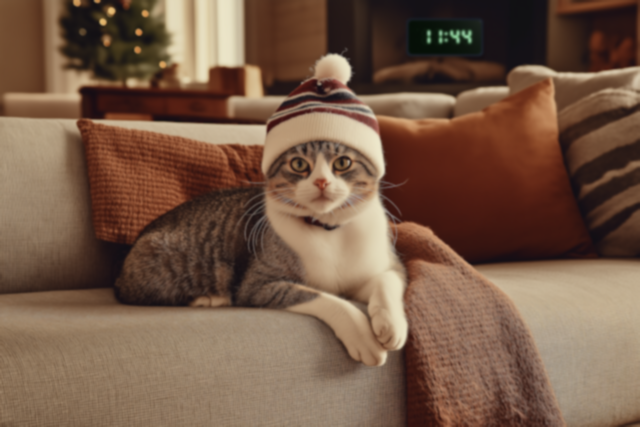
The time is h=11 m=44
